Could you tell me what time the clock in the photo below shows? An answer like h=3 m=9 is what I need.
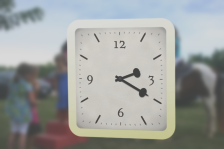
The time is h=2 m=20
